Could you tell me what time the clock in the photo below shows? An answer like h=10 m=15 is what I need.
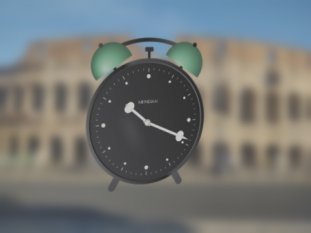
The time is h=10 m=19
